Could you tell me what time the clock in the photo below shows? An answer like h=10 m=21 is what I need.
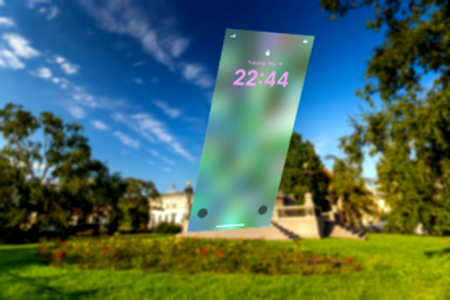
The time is h=22 m=44
